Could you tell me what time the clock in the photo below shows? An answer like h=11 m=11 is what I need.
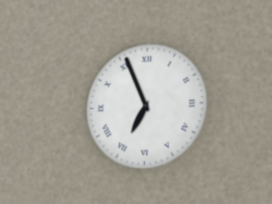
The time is h=6 m=56
